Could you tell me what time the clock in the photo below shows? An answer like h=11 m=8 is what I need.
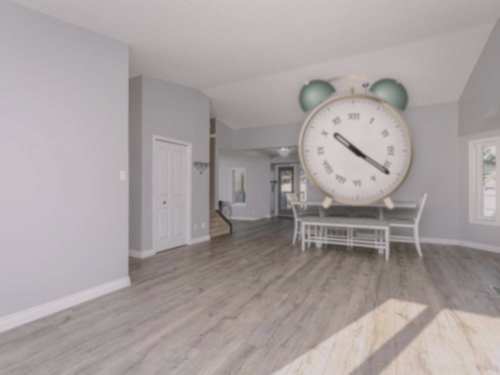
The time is h=10 m=21
